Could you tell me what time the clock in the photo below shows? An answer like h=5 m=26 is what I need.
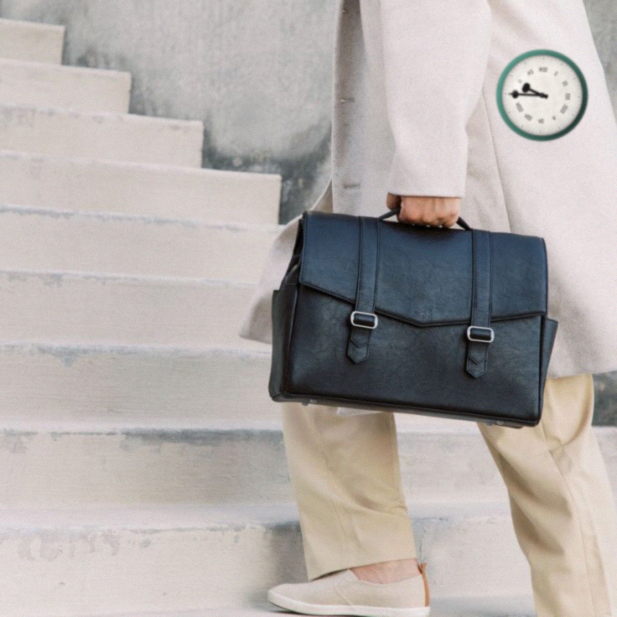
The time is h=9 m=45
